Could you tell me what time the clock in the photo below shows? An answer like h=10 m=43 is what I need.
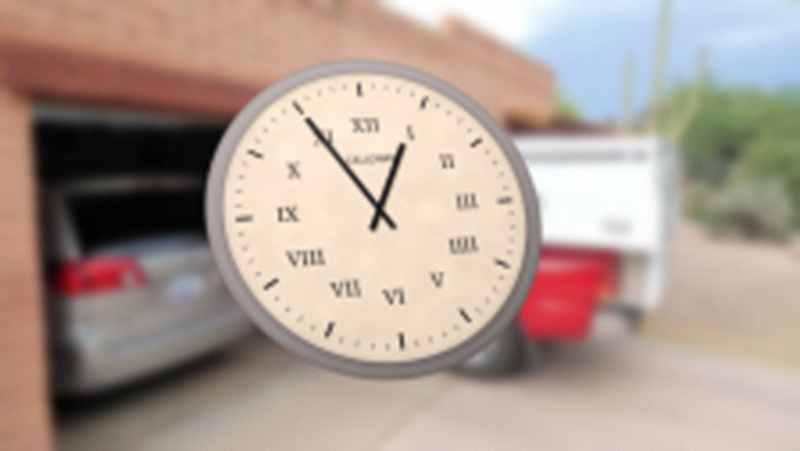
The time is h=12 m=55
